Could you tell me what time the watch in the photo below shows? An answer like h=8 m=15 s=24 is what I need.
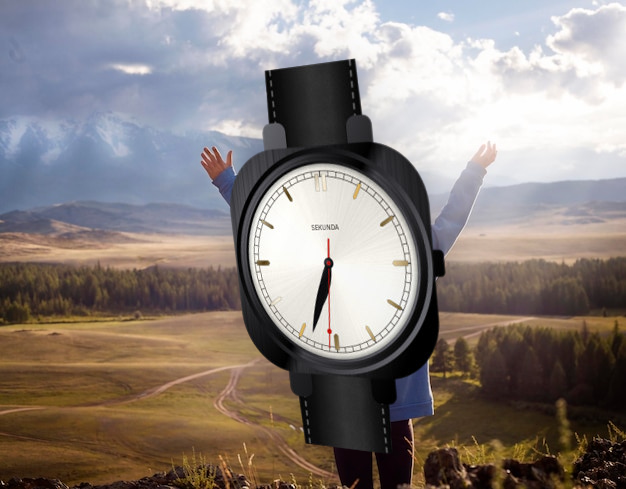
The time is h=6 m=33 s=31
